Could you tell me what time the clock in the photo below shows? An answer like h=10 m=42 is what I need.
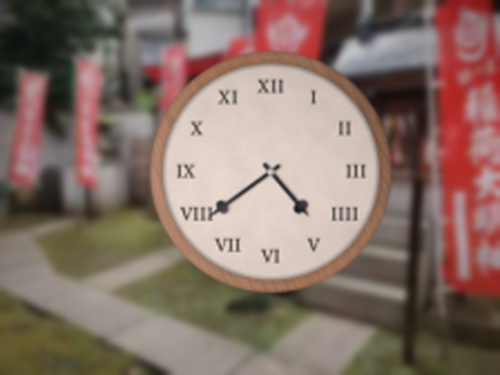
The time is h=4 m=39
